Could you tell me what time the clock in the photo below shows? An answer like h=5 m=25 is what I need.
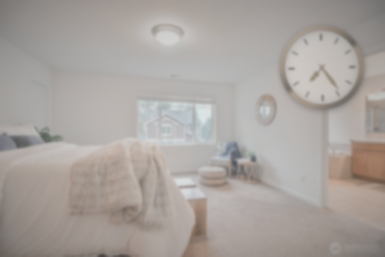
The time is h=7 m=24
